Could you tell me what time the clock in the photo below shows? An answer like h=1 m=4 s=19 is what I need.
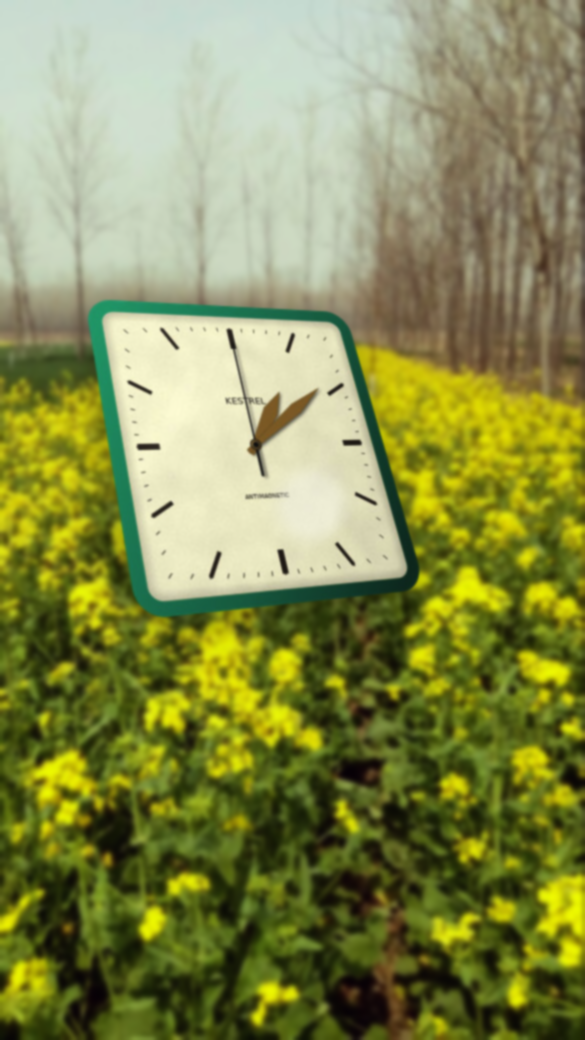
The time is h=1 m=9 s=0
